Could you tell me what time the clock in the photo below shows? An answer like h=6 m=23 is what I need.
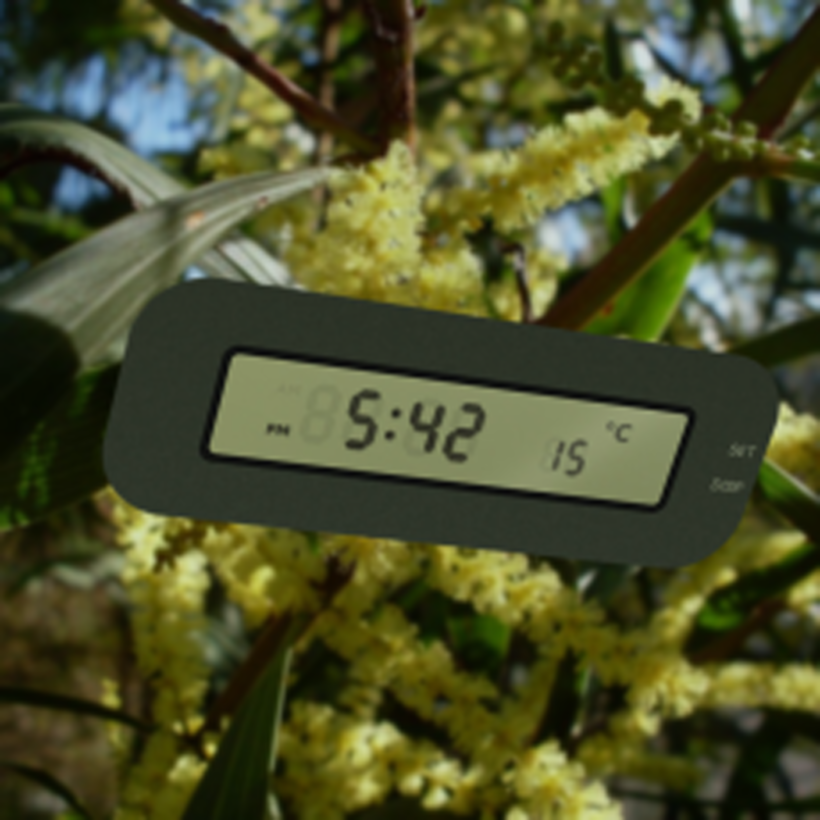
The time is h=5 m=42
